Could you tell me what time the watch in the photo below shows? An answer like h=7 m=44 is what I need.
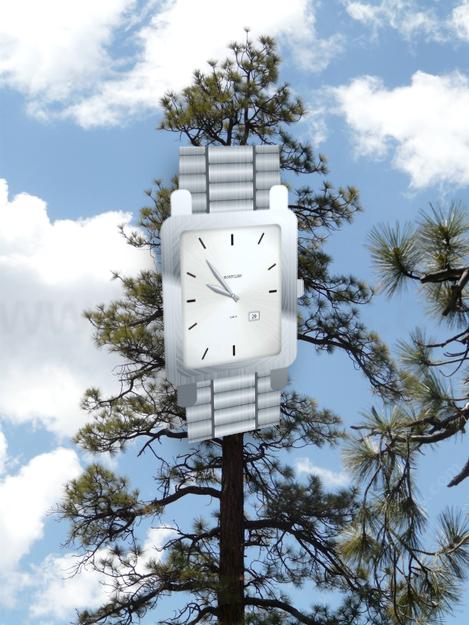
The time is h=9 m=54
